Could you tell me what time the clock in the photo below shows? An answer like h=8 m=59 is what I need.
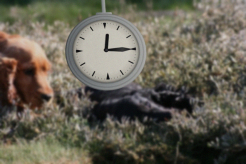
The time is h=12 m=15
